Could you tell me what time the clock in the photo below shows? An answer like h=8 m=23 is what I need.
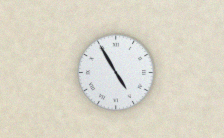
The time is h=4 m=55
